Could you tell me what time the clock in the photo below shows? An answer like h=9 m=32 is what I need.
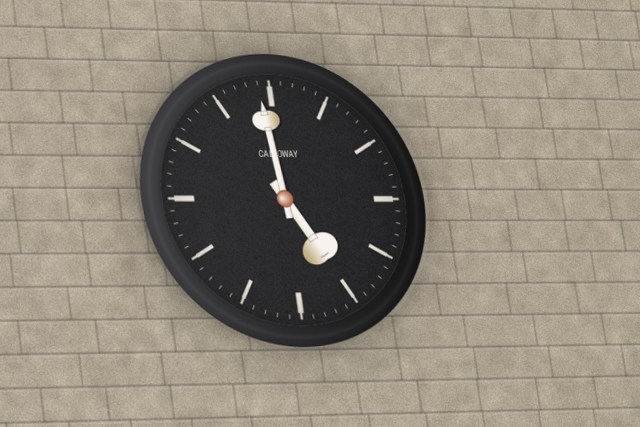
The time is h=4 m=59
